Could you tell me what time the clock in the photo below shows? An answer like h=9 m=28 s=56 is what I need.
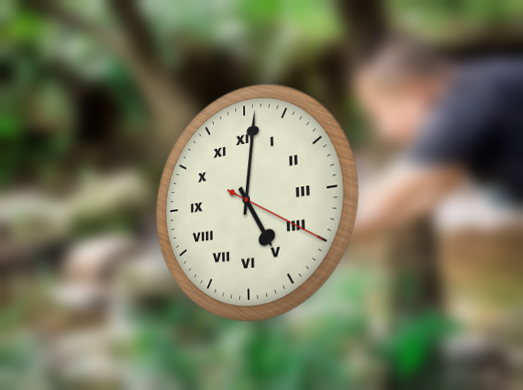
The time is h=5 m=1 s=20
